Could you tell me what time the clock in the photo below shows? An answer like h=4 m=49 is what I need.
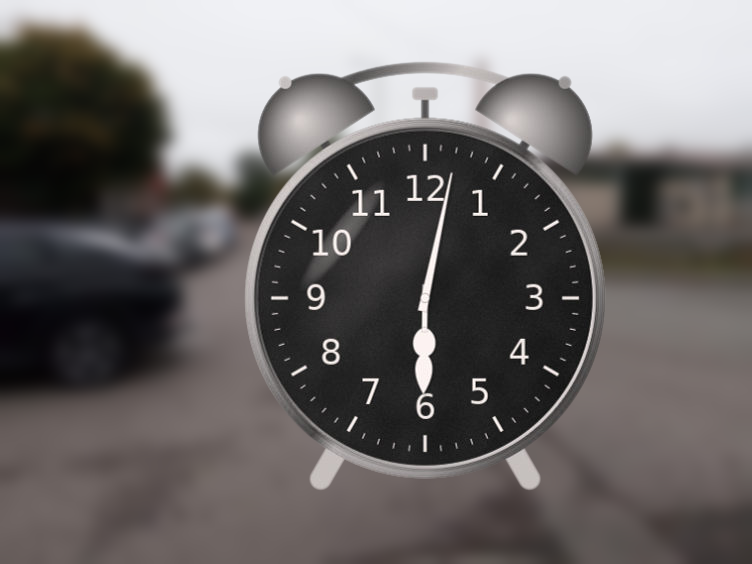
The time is h=6 m=2
